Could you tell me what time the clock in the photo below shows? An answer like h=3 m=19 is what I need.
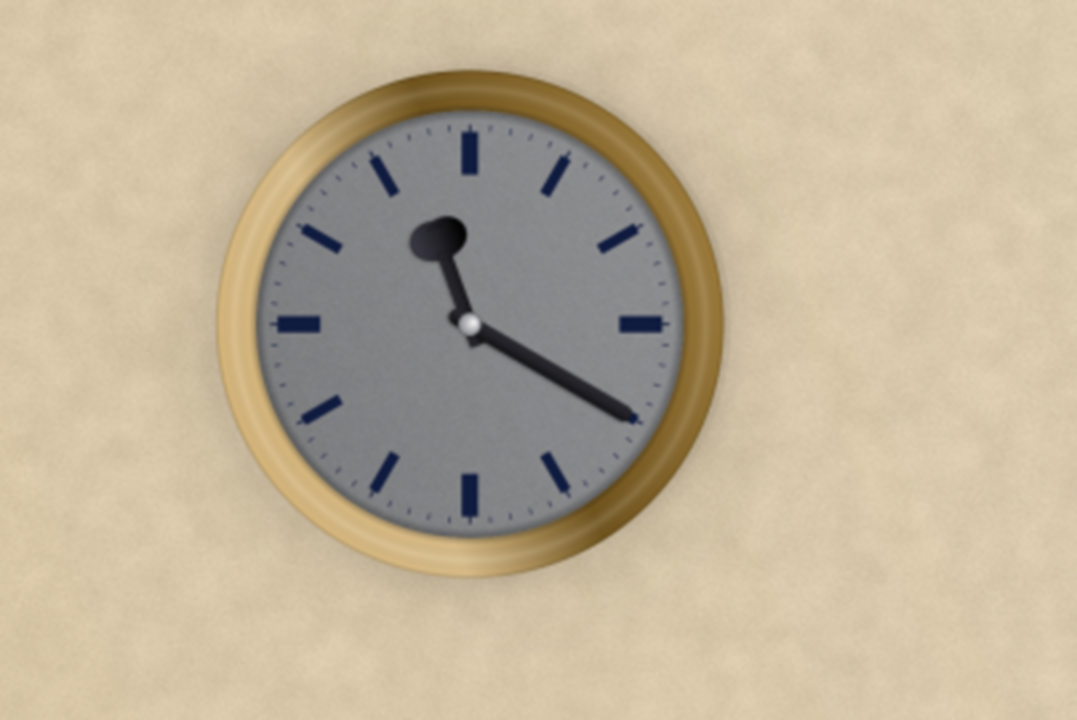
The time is h=11 m=20
